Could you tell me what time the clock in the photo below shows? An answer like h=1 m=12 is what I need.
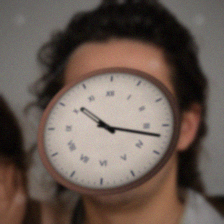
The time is h=10 m=17
